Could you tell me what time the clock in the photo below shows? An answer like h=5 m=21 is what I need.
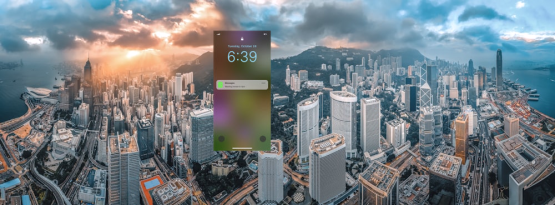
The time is h=6 m=39
